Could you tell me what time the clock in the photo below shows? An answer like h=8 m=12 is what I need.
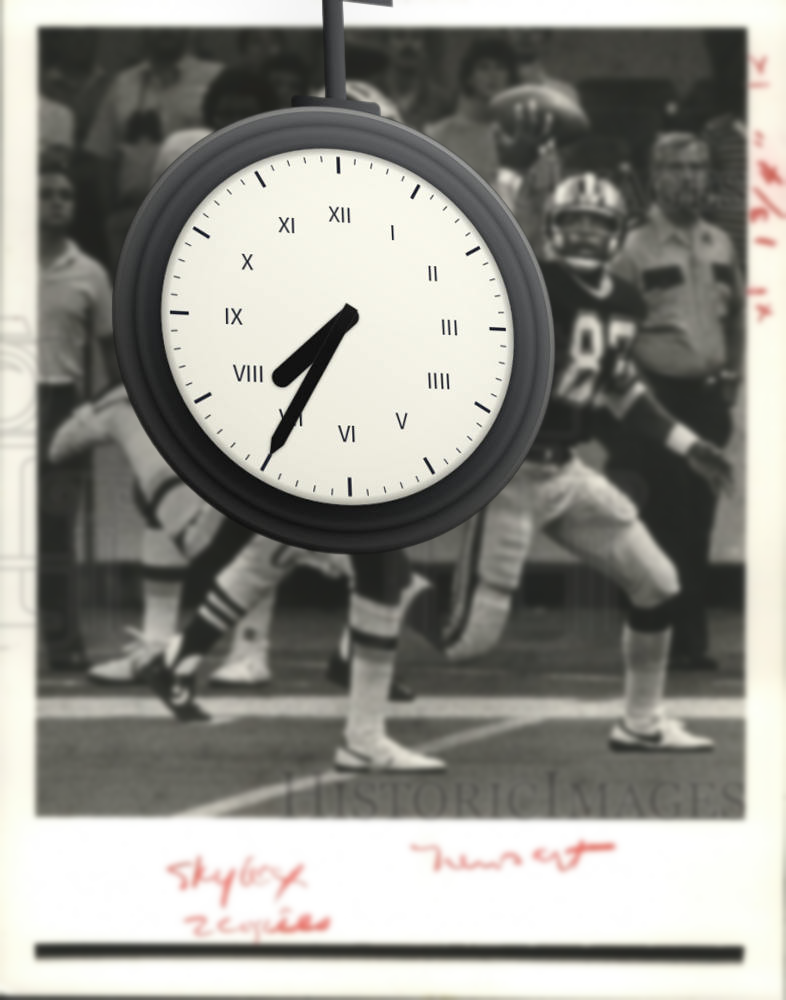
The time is h=7 m=35
